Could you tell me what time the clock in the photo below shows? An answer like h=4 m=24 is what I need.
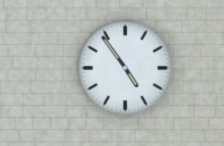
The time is h=4 m=54
